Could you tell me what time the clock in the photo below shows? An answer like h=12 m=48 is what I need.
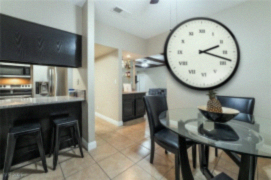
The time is h=2 m=18
